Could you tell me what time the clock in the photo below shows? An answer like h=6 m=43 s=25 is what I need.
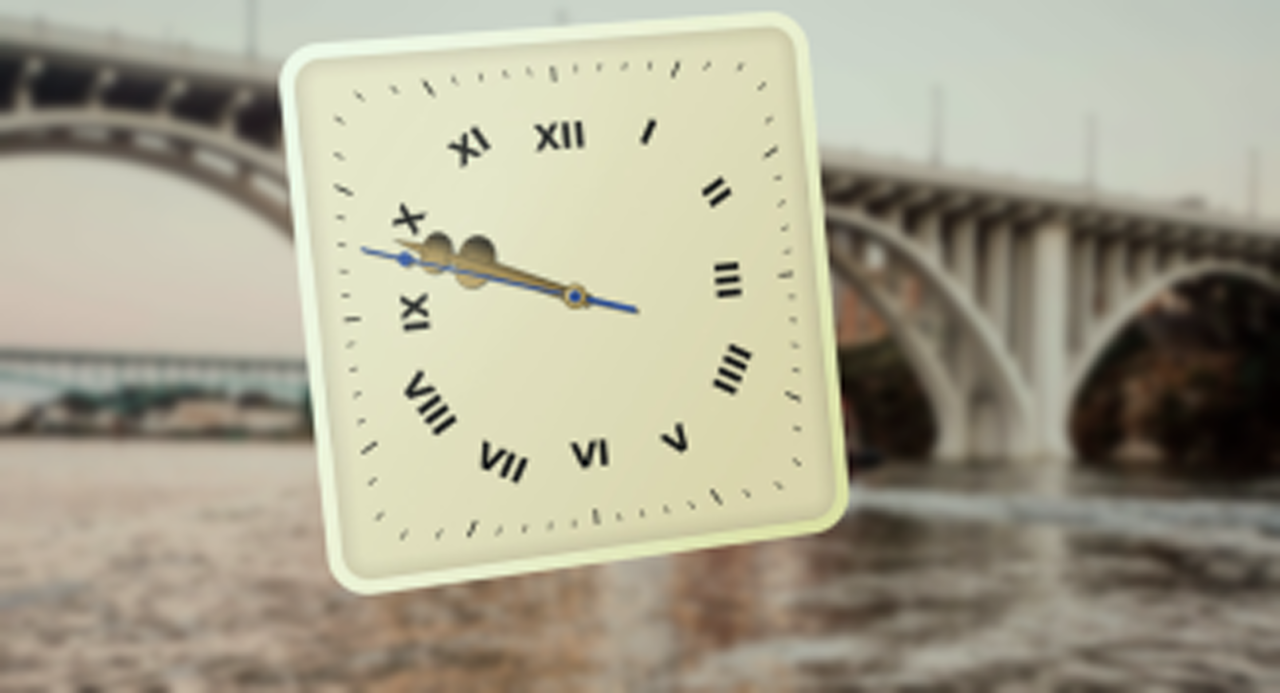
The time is h=9 m=48 s=48
